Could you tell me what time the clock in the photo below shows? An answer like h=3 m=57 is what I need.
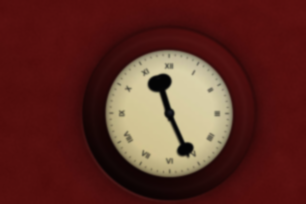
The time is h=11 m=26
